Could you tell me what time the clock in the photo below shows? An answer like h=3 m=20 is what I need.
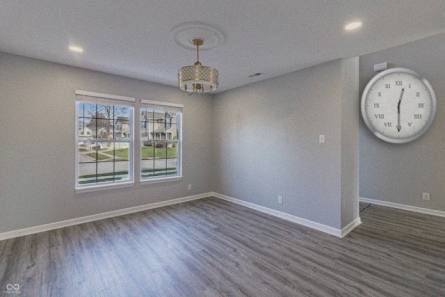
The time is h=12 m=30
